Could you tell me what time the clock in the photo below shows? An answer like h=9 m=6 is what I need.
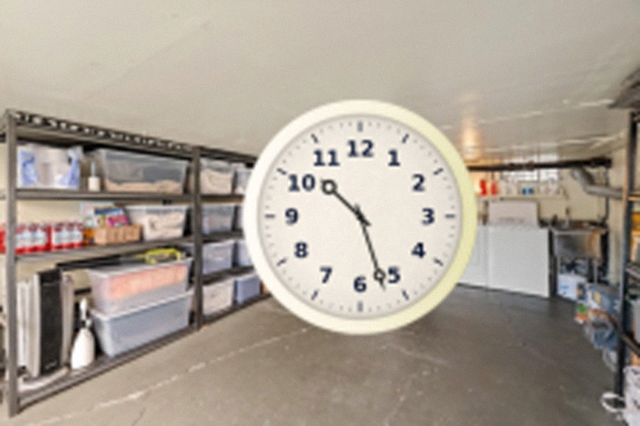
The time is h=10 m=27
